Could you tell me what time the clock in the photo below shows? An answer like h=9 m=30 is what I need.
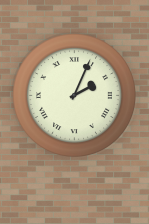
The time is h=2 m=4
